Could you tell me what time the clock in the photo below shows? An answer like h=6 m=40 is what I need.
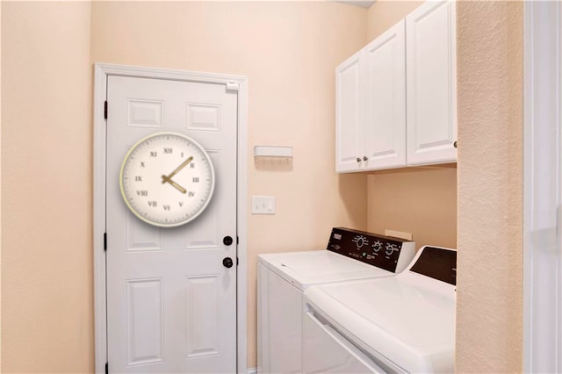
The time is h=4 m=8
